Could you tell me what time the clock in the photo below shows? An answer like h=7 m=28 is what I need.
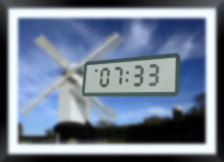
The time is h=7 m=33
